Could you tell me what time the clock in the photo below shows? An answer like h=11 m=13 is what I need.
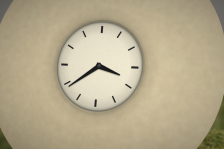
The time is h=3 m=39
